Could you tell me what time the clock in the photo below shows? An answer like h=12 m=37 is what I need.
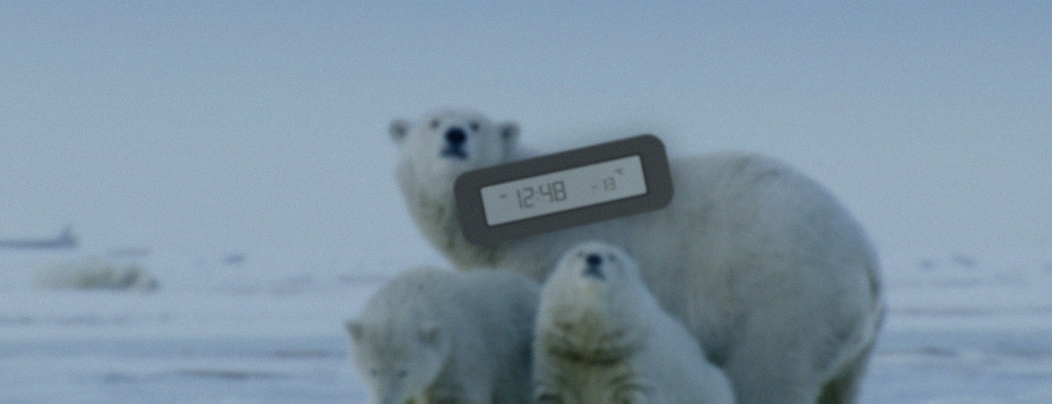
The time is h=12 m=48
